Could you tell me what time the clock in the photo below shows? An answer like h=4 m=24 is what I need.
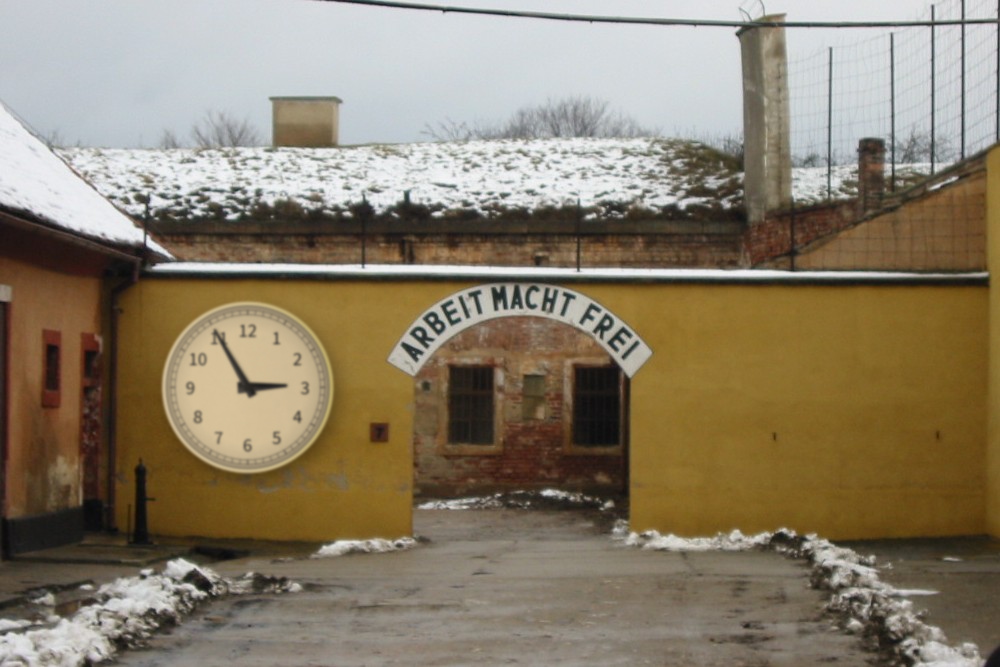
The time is h=2 m=55
